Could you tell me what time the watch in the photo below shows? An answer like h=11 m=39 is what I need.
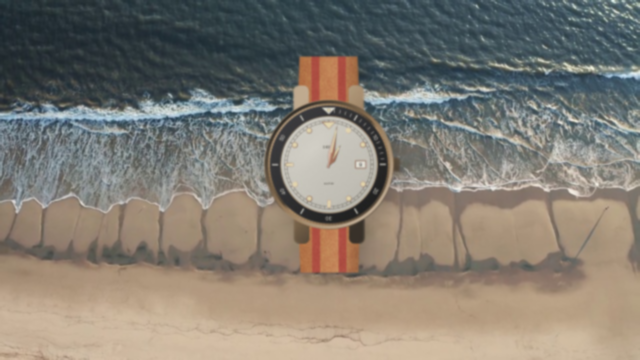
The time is h=1 m=2
